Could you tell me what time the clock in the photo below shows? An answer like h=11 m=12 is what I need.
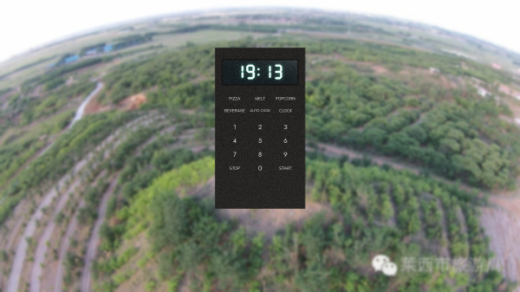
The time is h=19 m=13
